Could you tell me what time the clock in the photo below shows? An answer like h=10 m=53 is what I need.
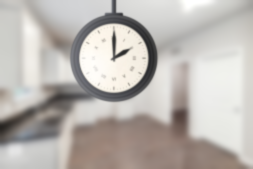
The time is h=2 m=0
